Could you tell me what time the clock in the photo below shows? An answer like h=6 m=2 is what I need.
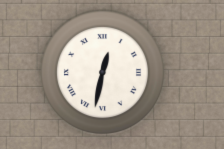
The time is h=12 m=32
